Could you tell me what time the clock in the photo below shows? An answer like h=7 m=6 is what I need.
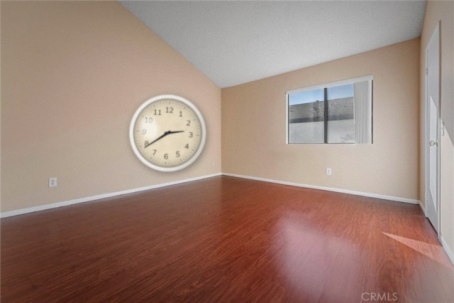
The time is h=2 m=39
